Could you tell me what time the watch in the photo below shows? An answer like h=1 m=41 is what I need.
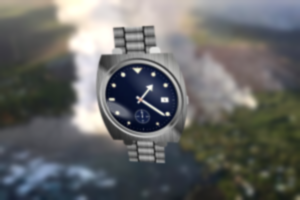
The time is h=1 m=21
